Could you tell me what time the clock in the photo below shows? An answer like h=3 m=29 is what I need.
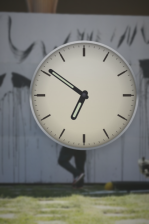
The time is h=6 m=51
